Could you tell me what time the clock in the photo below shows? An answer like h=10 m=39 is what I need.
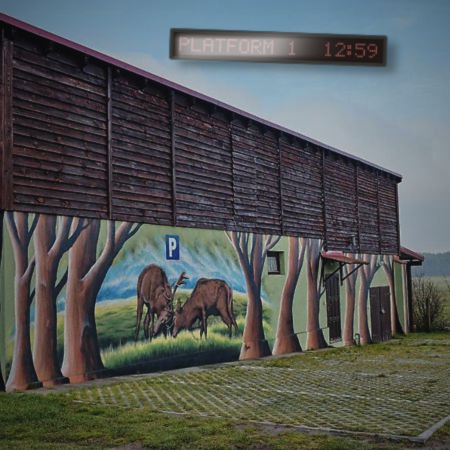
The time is h=12 m=59
